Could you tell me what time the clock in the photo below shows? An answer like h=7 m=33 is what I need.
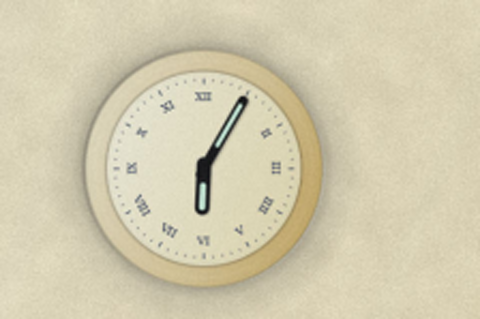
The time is h=6 m=5
